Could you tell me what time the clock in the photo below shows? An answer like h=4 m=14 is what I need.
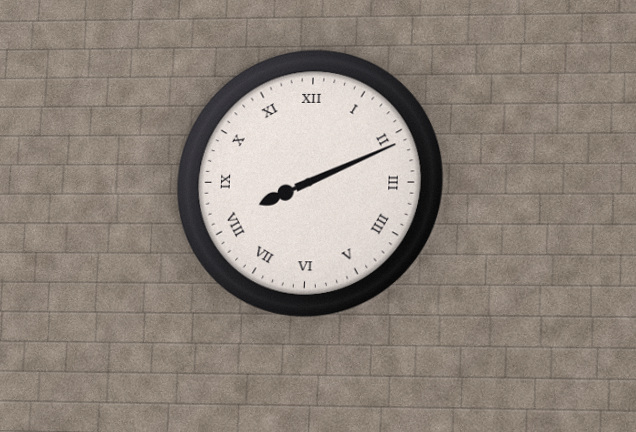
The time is h=8 m=11
